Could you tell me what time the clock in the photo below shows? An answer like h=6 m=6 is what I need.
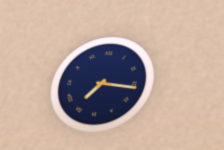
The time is h=7 m=16
